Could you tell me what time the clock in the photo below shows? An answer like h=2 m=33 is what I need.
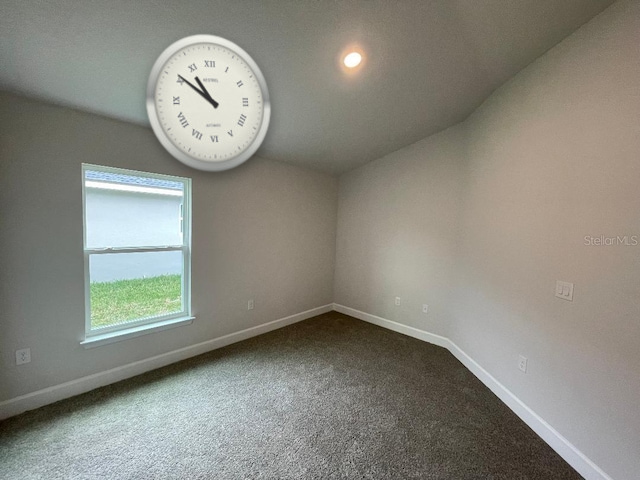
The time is h=10 m=51
